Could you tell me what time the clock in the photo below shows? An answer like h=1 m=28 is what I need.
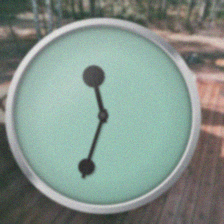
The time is h=11 m=33
